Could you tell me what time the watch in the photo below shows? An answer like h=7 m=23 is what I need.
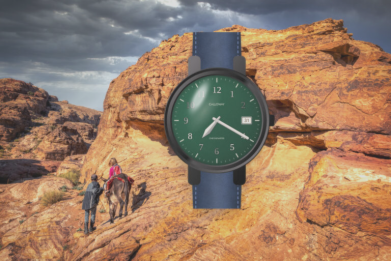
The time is h=7 m=20
